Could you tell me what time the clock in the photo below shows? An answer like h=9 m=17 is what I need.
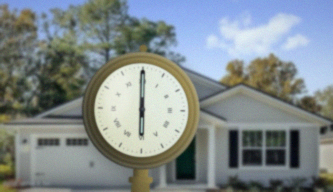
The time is h=6 m=0
